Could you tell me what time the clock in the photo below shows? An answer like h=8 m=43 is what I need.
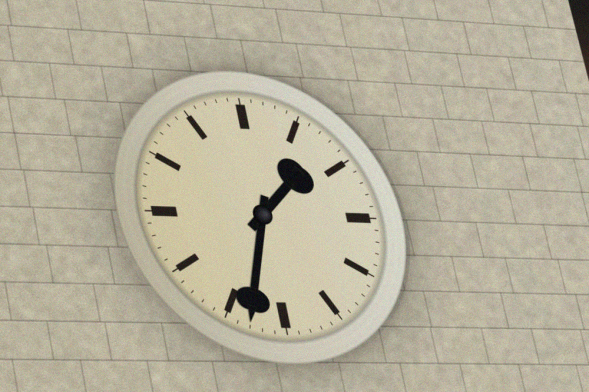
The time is h=1 m=33
